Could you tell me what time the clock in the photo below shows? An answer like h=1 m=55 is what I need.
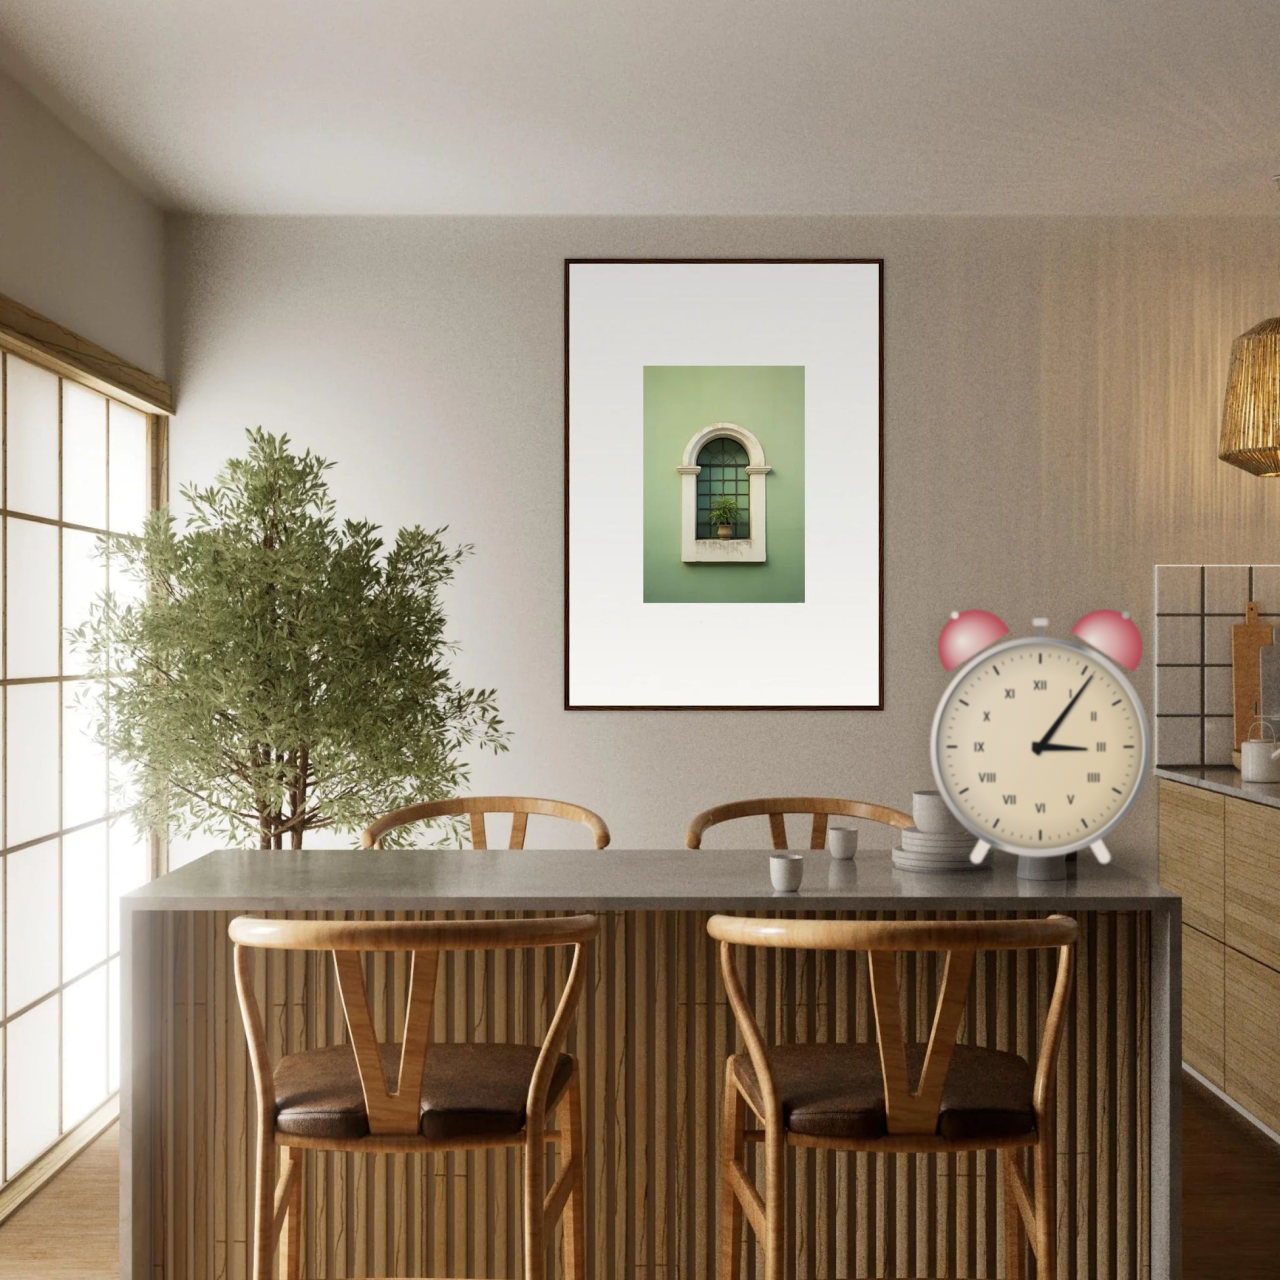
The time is h=3 m=6
